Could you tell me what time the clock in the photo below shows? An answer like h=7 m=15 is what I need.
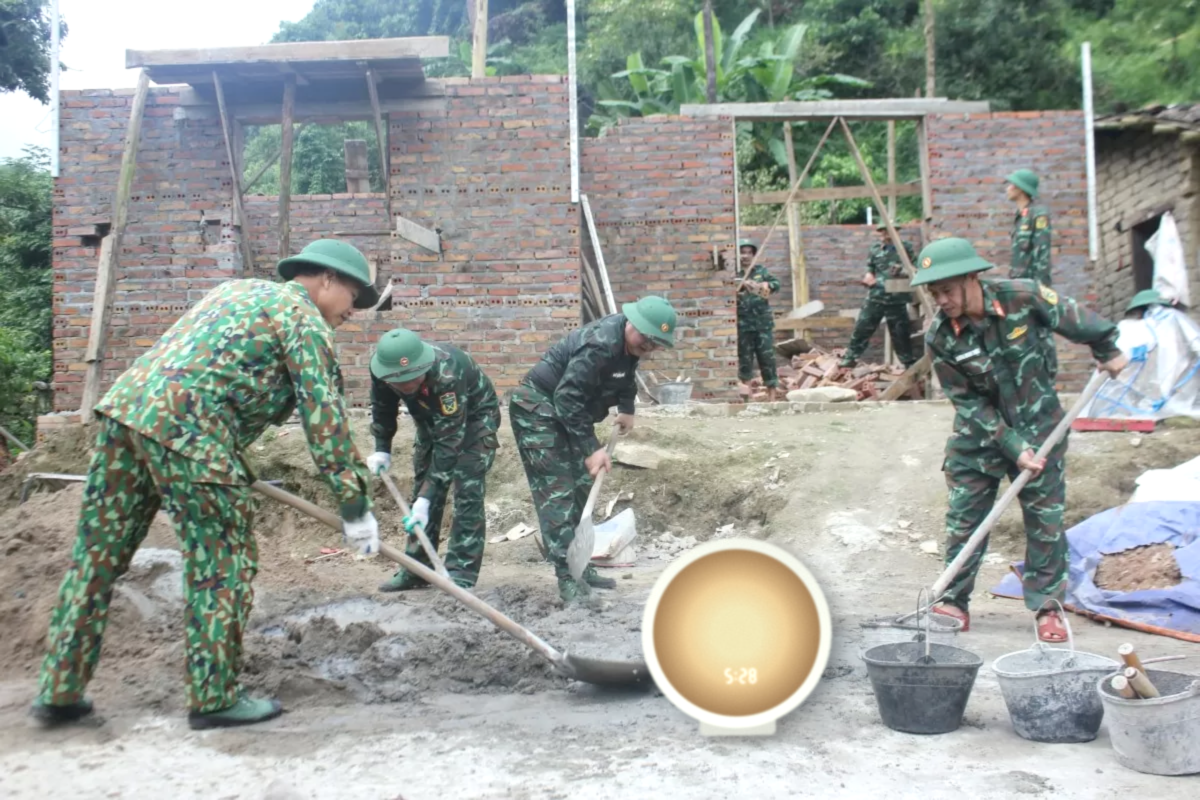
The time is h=5 m=28
